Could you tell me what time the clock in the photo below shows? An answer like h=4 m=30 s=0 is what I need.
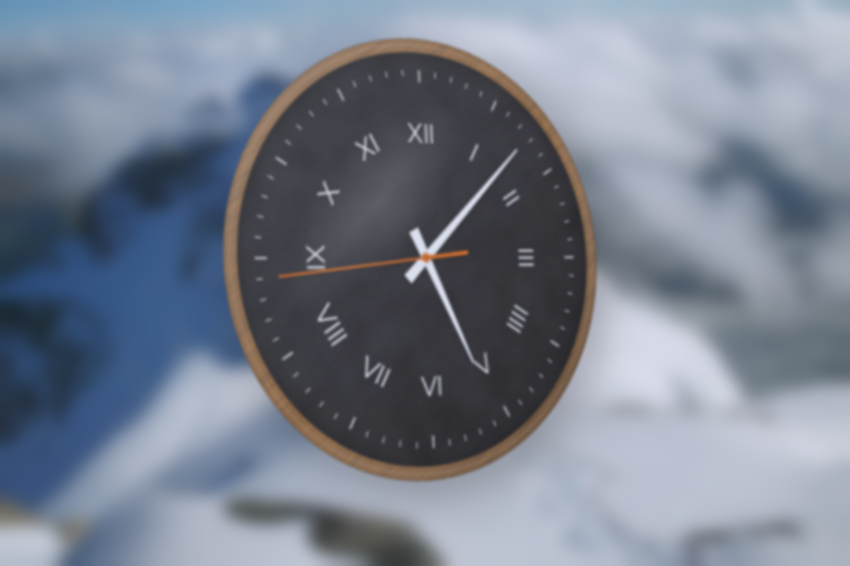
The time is h=5 m=7 s=44
